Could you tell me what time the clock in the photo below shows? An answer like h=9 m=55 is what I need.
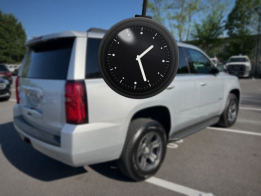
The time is h=1 m=26
